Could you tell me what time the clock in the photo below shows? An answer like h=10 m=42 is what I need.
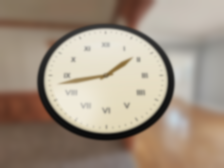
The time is h=1 m=43
